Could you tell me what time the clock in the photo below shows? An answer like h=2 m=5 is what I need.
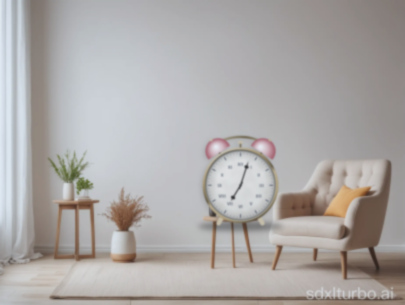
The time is h=7 m=3
